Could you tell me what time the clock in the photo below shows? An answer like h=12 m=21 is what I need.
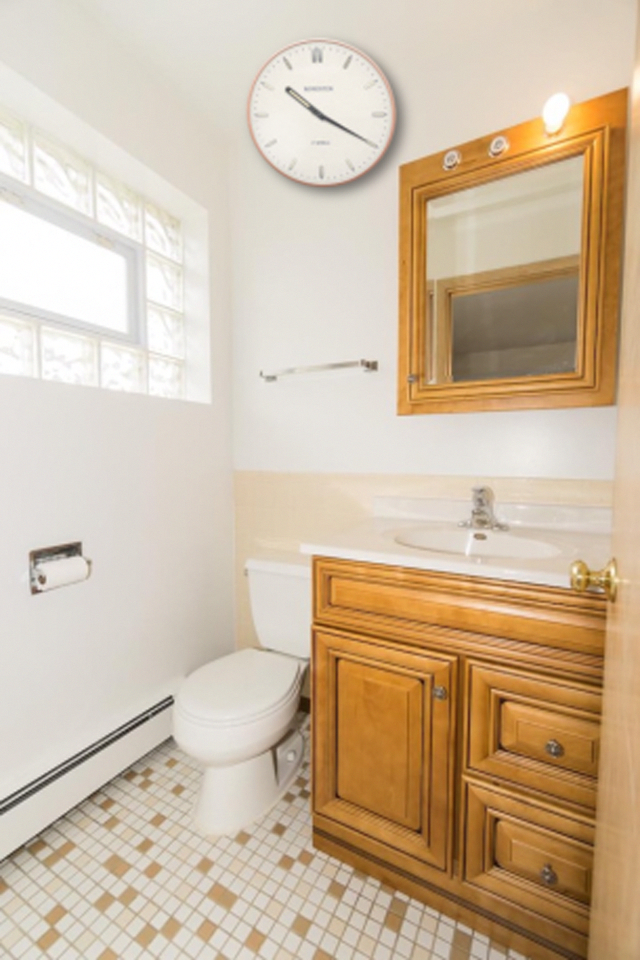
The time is h=10 m=20
